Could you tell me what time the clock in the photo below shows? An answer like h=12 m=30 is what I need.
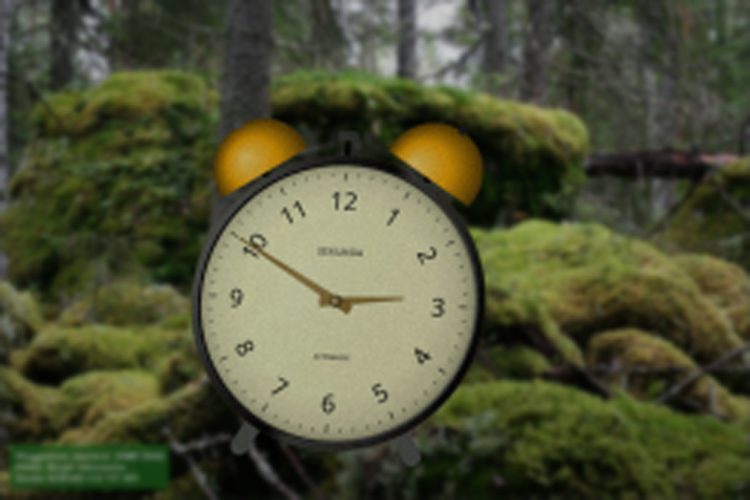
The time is h=2 m=50
